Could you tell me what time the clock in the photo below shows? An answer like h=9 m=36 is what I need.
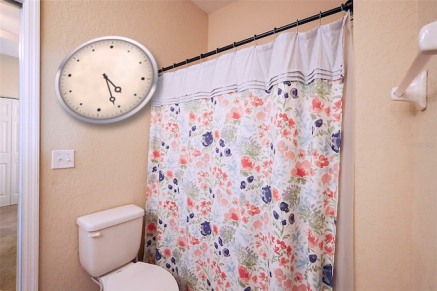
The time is h=4 m=26
